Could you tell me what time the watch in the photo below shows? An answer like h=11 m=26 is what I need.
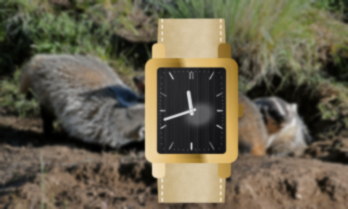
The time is h=11 m=42
